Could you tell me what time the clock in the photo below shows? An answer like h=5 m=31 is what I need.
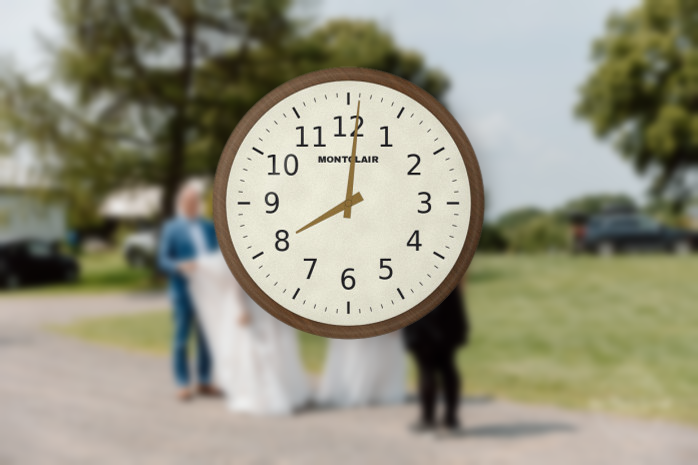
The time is h=8 m=1
